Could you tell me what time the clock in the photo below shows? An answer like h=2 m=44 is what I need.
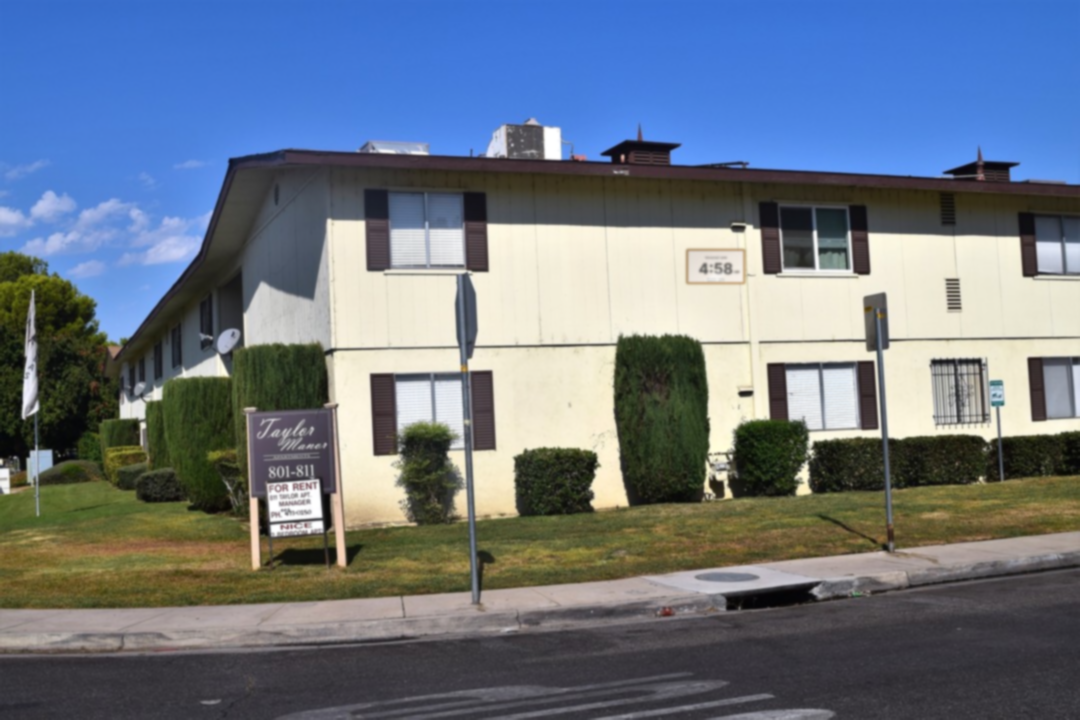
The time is h=4 m=58
